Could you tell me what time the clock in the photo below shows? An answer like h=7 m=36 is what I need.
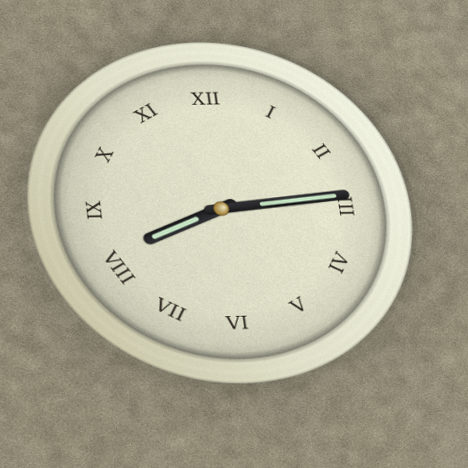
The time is h=8 m=14
